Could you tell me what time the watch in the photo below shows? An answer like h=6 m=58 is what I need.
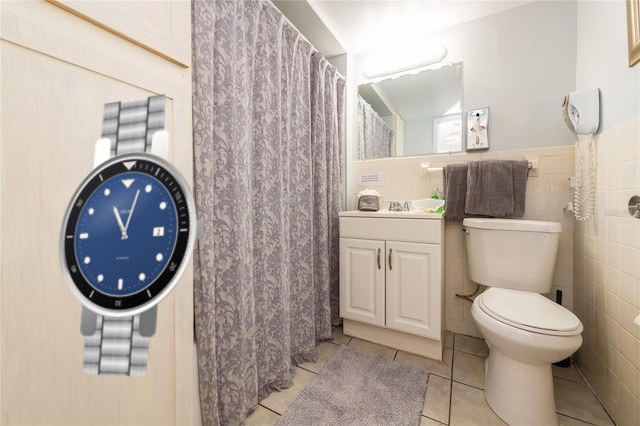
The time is h=11 m=3
